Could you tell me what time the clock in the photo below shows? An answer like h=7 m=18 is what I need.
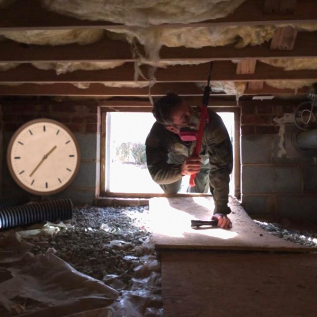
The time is h=1 m=37
